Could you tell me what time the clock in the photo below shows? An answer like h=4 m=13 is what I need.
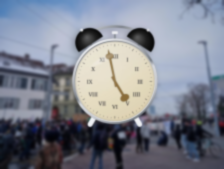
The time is h=4 m=58
